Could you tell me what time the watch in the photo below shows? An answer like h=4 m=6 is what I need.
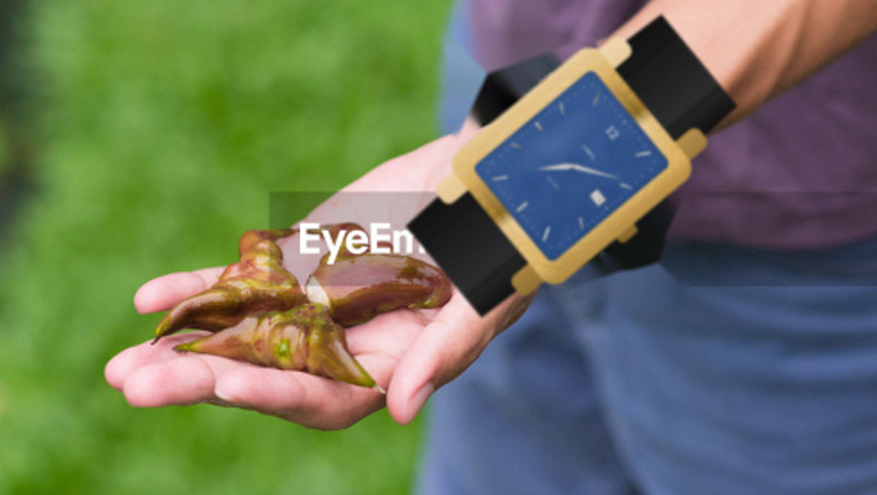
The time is h=7 m=9
